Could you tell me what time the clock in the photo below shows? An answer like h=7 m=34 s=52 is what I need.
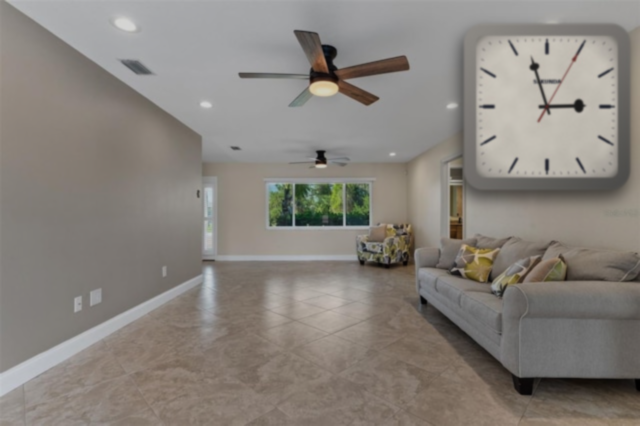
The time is h=2 m=57 s=5
